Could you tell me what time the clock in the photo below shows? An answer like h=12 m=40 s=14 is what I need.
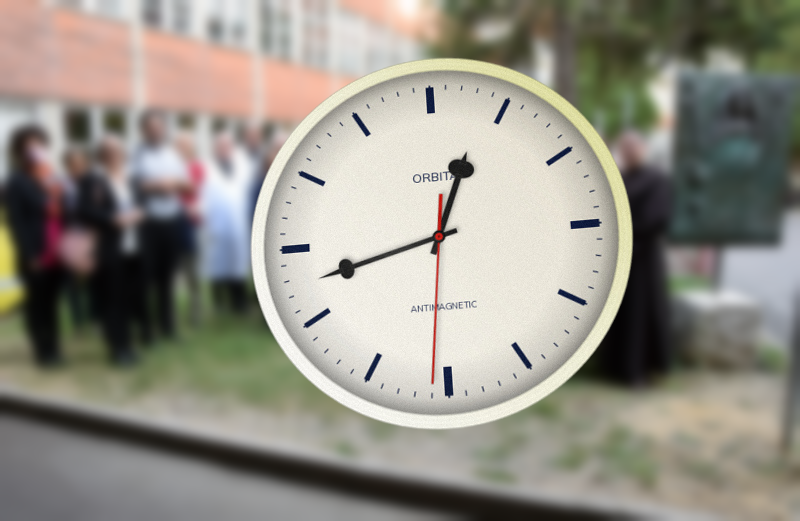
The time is h=12 m=42 s=31
